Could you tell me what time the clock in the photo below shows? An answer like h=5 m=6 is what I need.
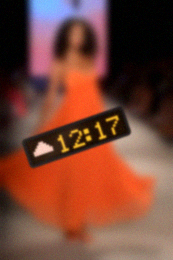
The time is h=12 m=17
